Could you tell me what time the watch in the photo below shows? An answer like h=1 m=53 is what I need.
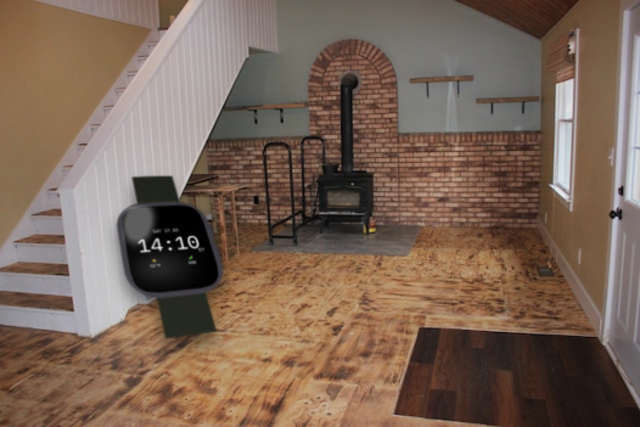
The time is h=14 m=10
